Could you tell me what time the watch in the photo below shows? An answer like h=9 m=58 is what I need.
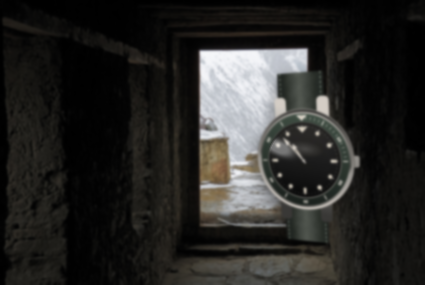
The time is h=10 m=53
